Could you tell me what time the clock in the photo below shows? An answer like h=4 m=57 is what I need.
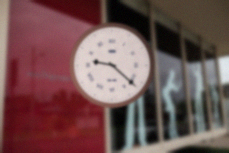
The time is h=9 m=22
